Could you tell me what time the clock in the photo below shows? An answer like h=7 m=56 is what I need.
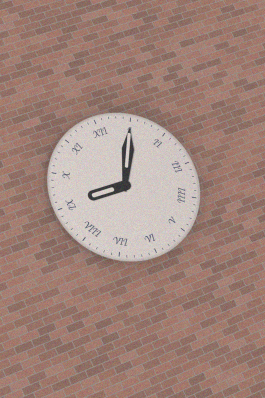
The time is h=9 m=5
